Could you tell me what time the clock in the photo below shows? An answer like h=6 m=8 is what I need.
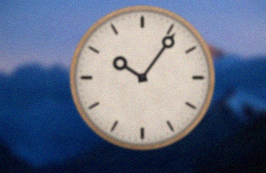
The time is h=10 m=6
